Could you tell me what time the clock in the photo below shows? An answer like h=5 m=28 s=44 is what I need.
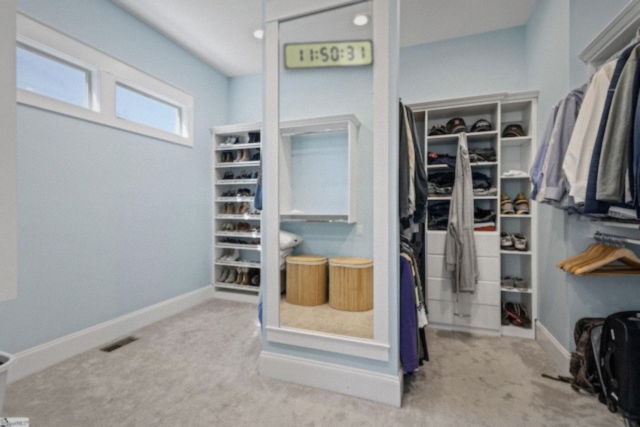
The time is h=11 m=50 s=31
